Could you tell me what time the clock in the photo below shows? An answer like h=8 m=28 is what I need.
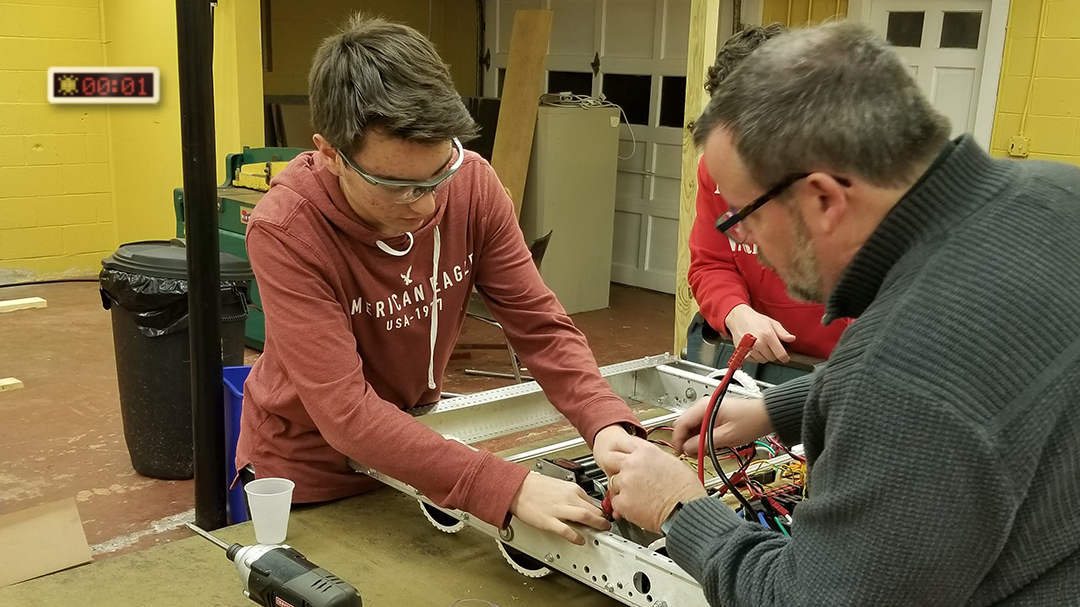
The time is h=0 m=1
